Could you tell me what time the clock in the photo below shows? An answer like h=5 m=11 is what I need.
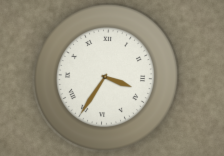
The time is h=3 m=35
